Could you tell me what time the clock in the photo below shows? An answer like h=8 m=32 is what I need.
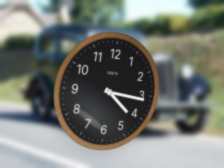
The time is h=4 m=16
